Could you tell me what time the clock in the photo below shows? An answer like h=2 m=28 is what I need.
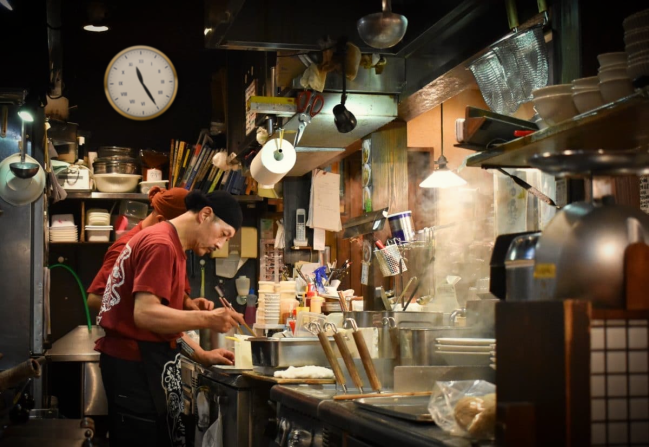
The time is h=11 m=25
